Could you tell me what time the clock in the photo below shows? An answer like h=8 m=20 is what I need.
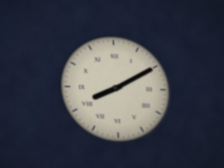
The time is h=8 m=10
